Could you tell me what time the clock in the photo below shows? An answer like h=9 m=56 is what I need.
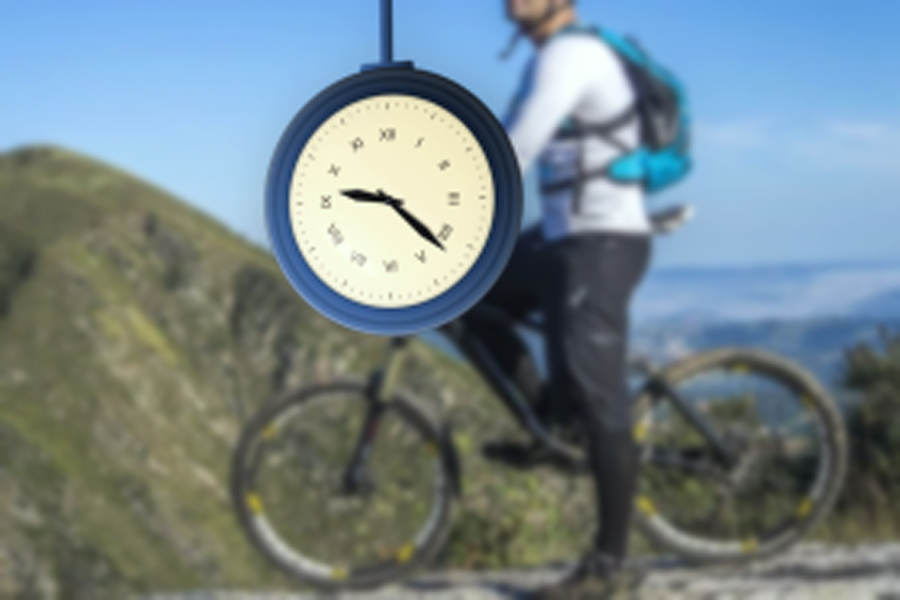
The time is h=9 m=22
